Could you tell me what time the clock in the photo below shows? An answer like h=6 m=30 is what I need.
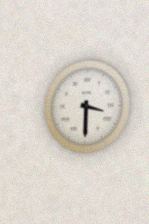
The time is h=3 m=30
